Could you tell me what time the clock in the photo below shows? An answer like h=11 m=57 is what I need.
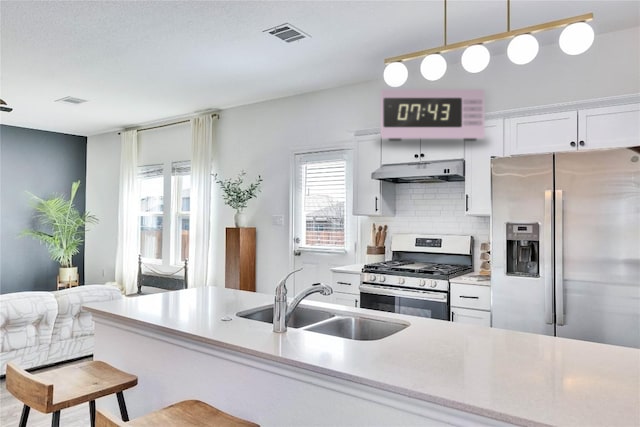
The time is h=7 m=43
